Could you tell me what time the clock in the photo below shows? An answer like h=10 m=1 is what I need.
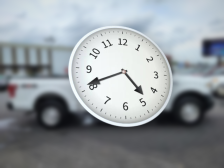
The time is h=4 m=41
